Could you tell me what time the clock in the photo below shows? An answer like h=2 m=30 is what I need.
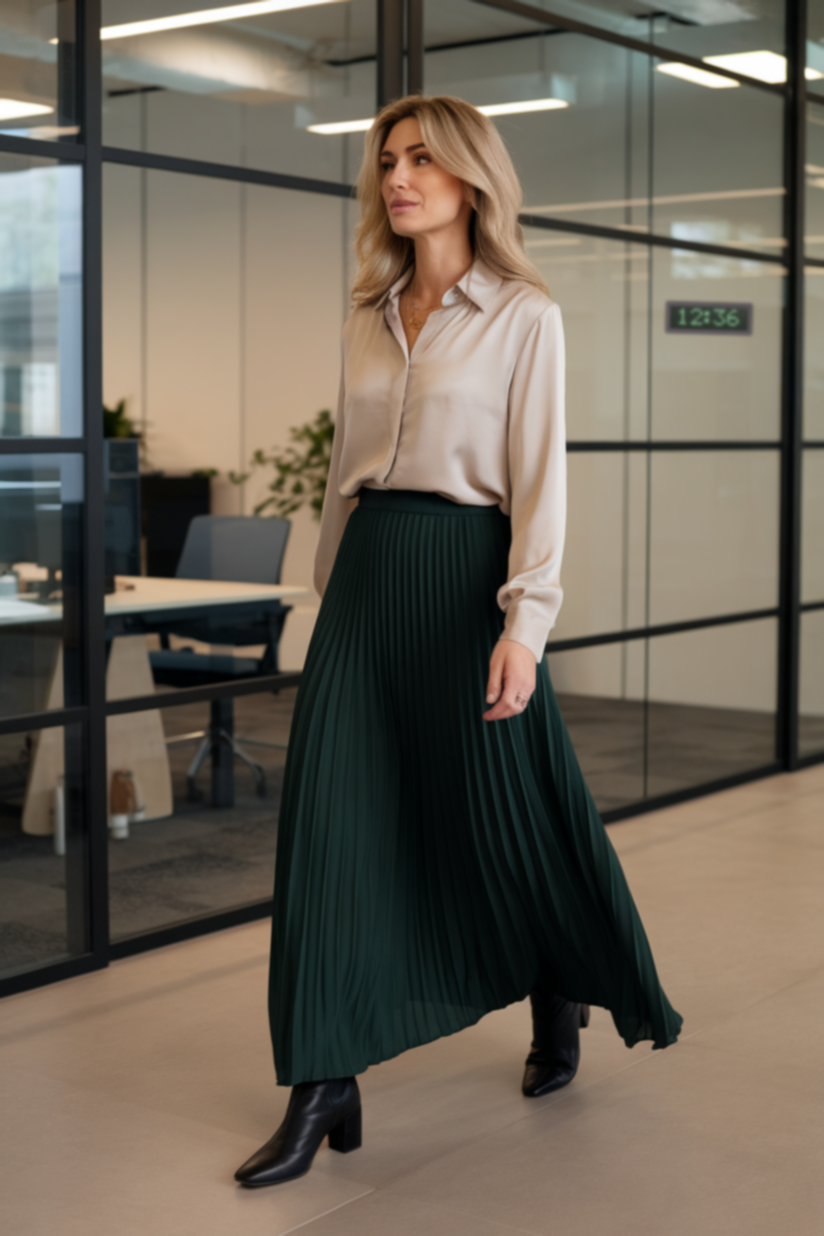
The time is h=12 m=36
